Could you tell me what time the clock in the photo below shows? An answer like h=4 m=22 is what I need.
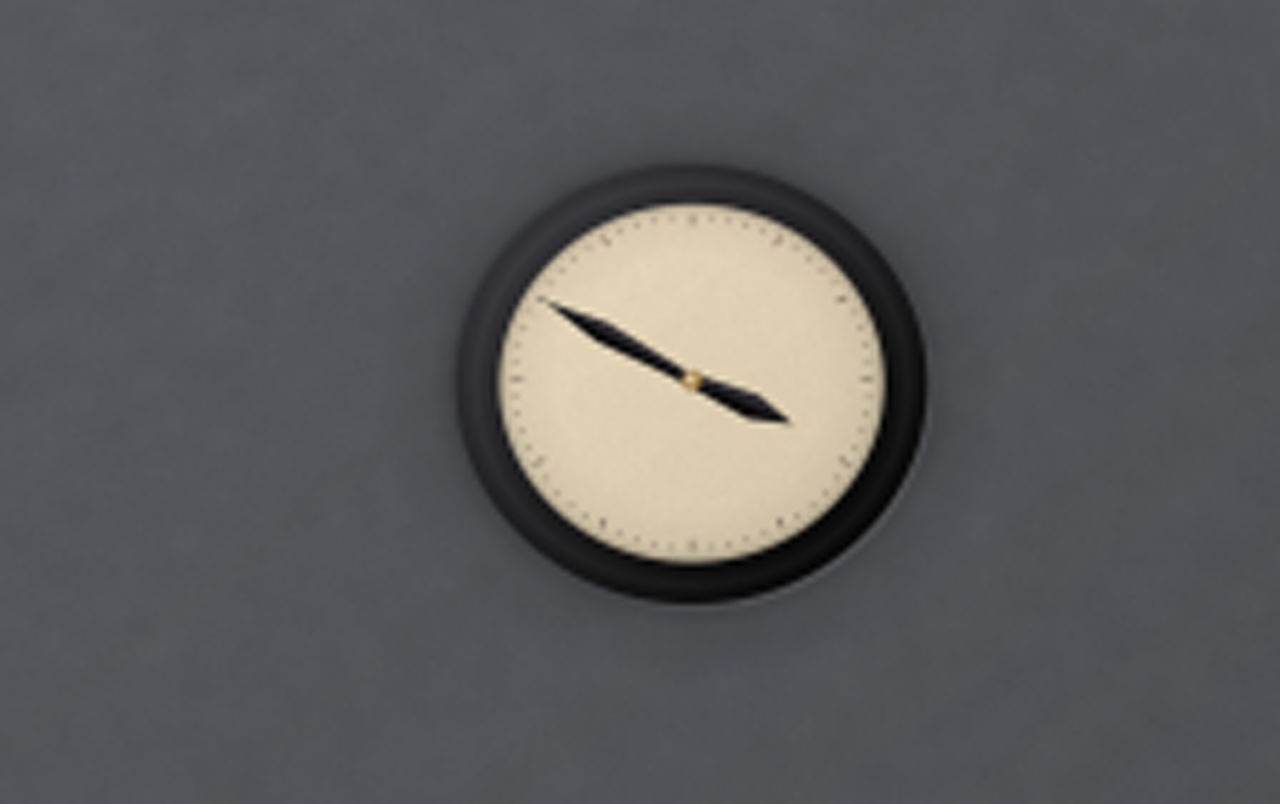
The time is h=3 m=50
